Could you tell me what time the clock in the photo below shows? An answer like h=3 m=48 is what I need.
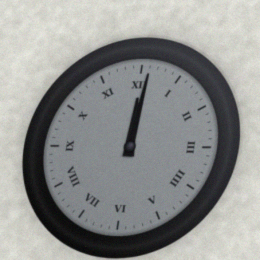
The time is h=12 m=1
